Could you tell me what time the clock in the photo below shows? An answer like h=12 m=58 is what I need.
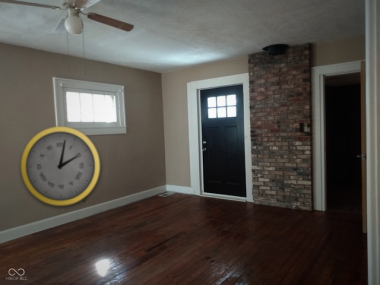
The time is h=2 m=2
